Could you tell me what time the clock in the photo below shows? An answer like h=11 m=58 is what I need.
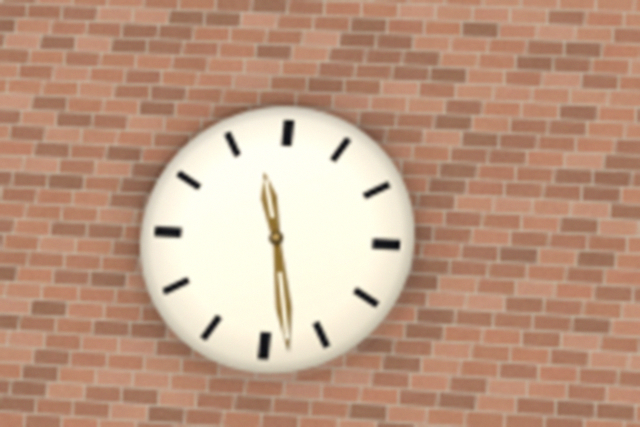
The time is h=11 m=28
